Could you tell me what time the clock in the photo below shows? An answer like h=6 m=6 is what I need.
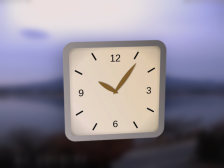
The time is h=10 m=6
